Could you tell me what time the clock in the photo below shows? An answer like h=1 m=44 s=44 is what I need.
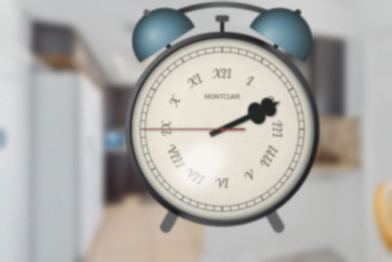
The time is h=2 m=10 s=45
